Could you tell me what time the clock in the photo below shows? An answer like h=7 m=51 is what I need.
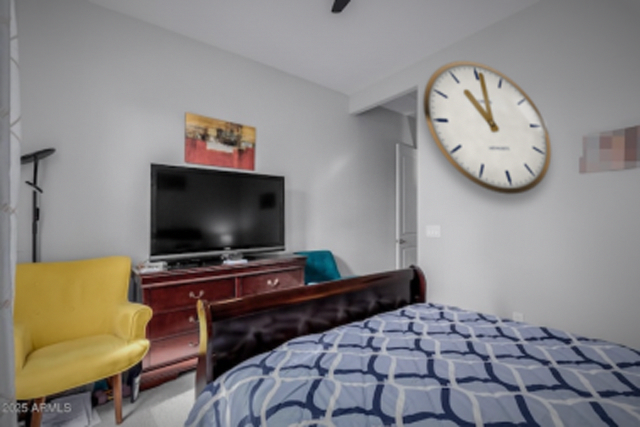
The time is h=11 m=1
